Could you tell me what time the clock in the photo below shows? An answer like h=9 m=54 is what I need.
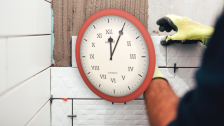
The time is h=12 m=5
